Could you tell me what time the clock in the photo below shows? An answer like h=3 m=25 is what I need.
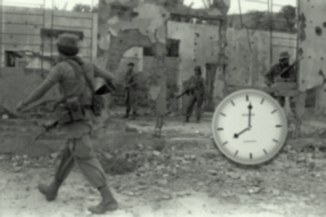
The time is h=8 m=1
